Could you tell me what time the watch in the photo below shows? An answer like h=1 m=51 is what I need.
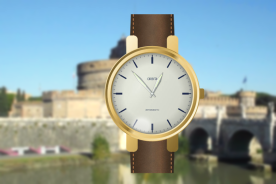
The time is h=12 m=53
